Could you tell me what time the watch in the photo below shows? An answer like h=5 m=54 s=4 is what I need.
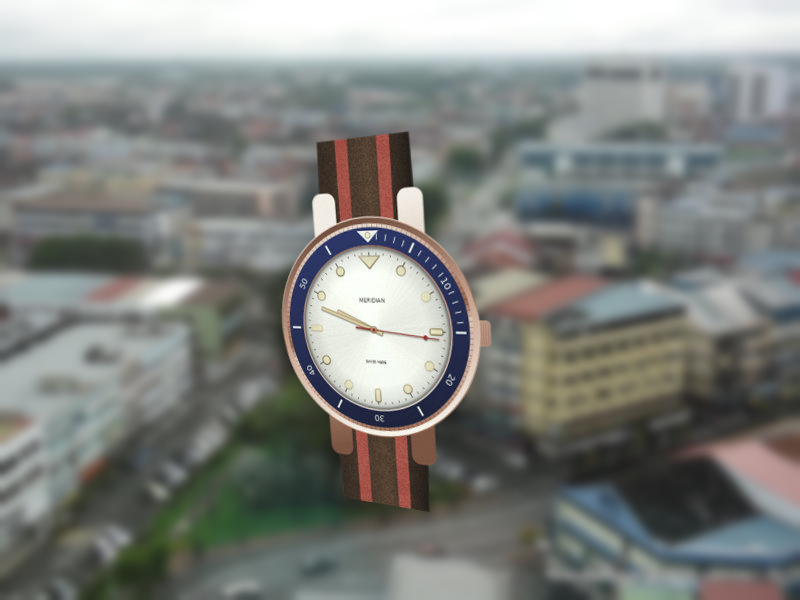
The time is h=9 m=48 s=16
